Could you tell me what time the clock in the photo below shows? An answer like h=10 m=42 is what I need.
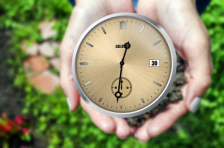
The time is h=12 m=31
